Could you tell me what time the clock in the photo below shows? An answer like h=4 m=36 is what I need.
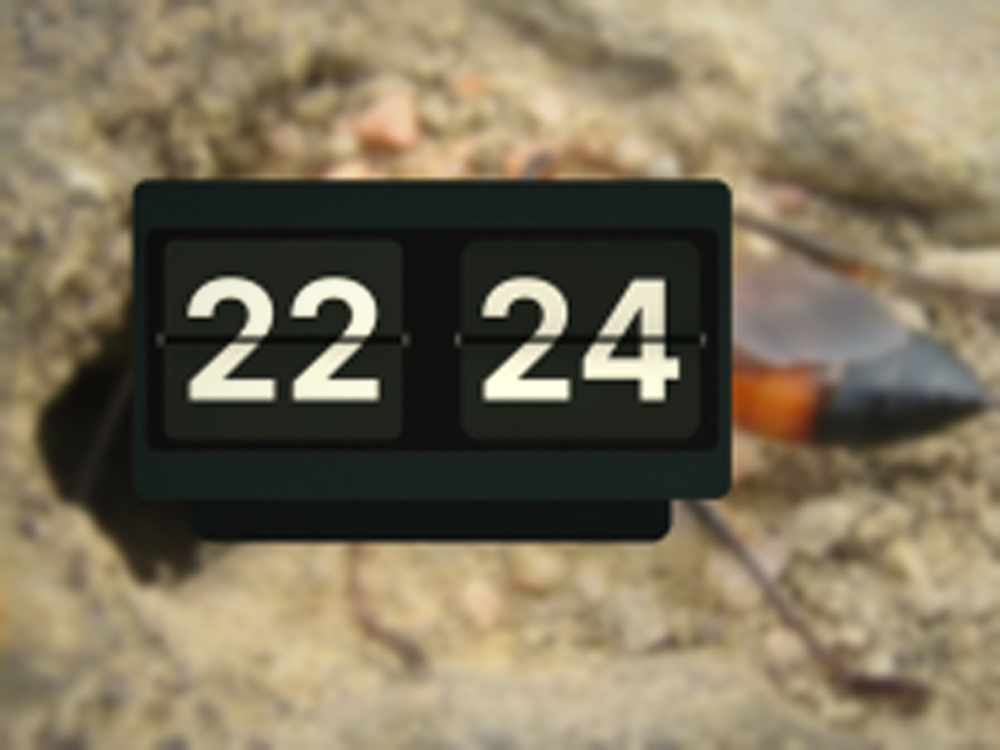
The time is h=22 m=24
